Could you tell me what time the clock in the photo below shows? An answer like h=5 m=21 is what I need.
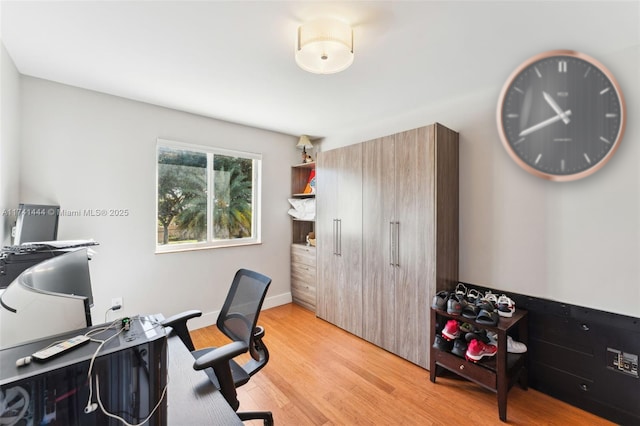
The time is h=10 m=41
